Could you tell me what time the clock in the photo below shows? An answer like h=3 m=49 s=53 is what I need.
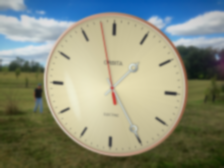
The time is h=1 m=24 s=58
